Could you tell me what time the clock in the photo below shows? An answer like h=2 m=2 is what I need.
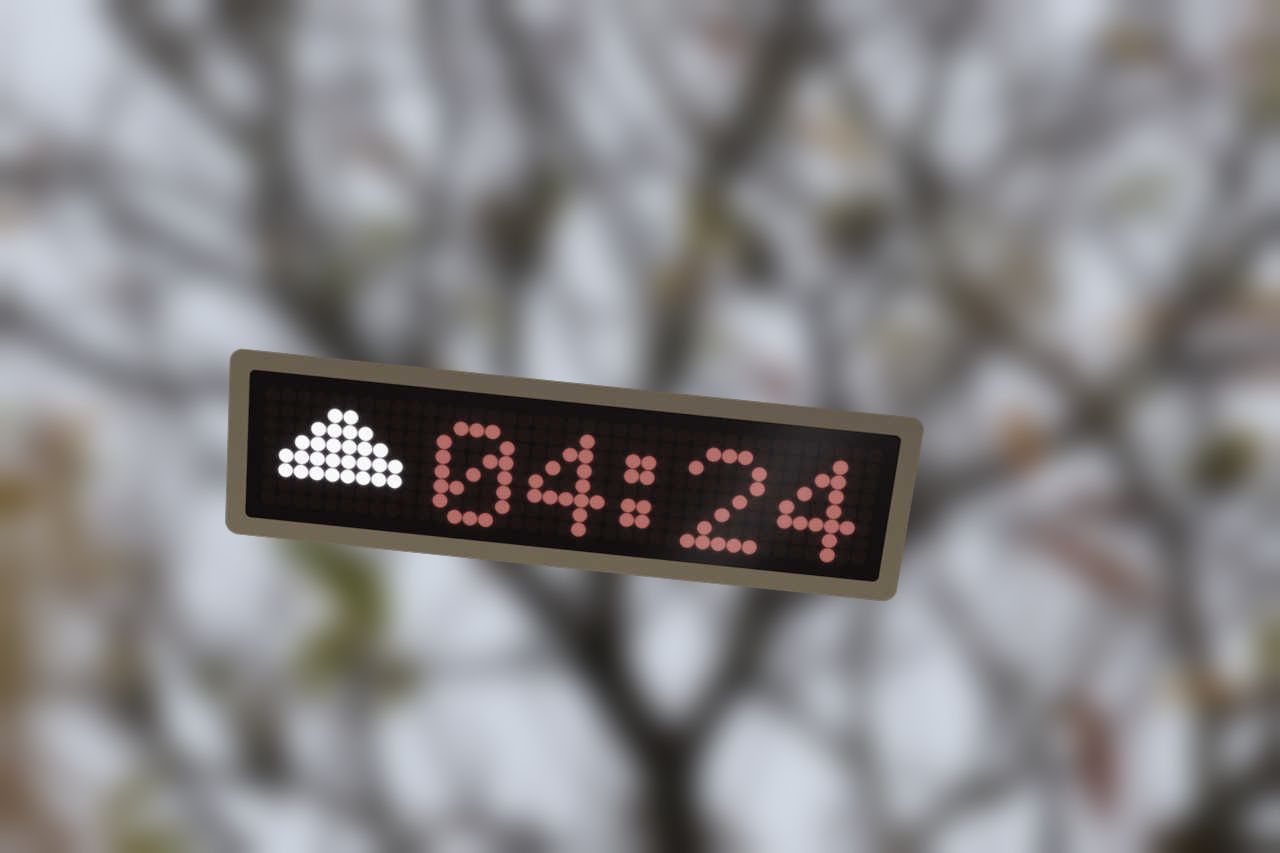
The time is h=4 m=24
